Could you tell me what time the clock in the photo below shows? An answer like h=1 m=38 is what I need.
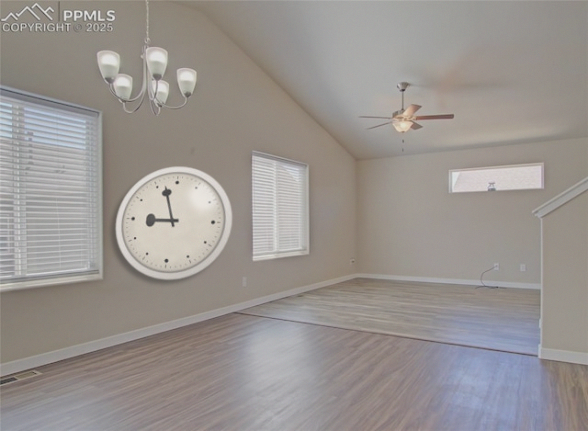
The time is h=8 m=57
